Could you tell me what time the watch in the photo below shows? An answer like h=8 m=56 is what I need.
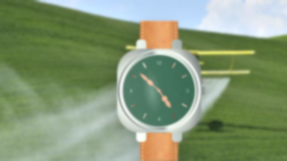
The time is h=4 m=52
